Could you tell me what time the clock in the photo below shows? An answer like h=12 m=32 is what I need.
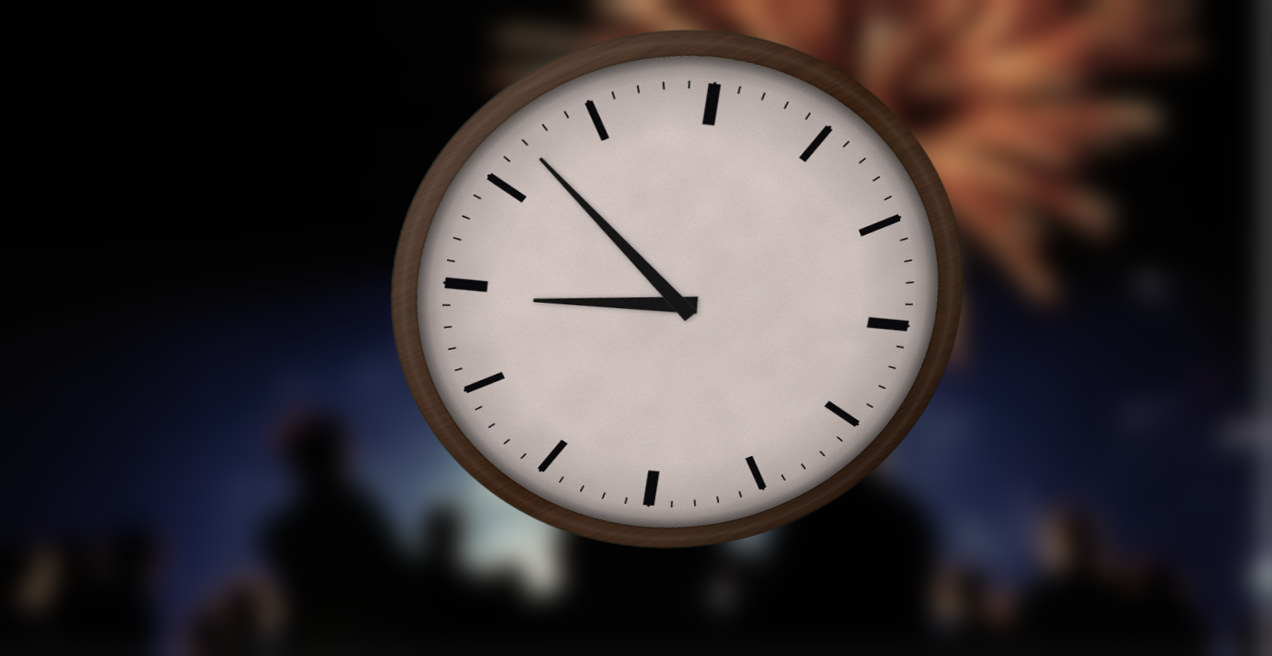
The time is h=8 m=52
